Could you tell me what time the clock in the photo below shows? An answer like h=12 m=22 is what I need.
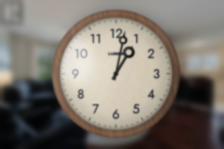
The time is h=1 m=2
